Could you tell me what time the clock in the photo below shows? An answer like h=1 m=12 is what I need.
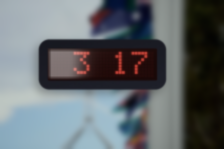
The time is h=3 m=17
